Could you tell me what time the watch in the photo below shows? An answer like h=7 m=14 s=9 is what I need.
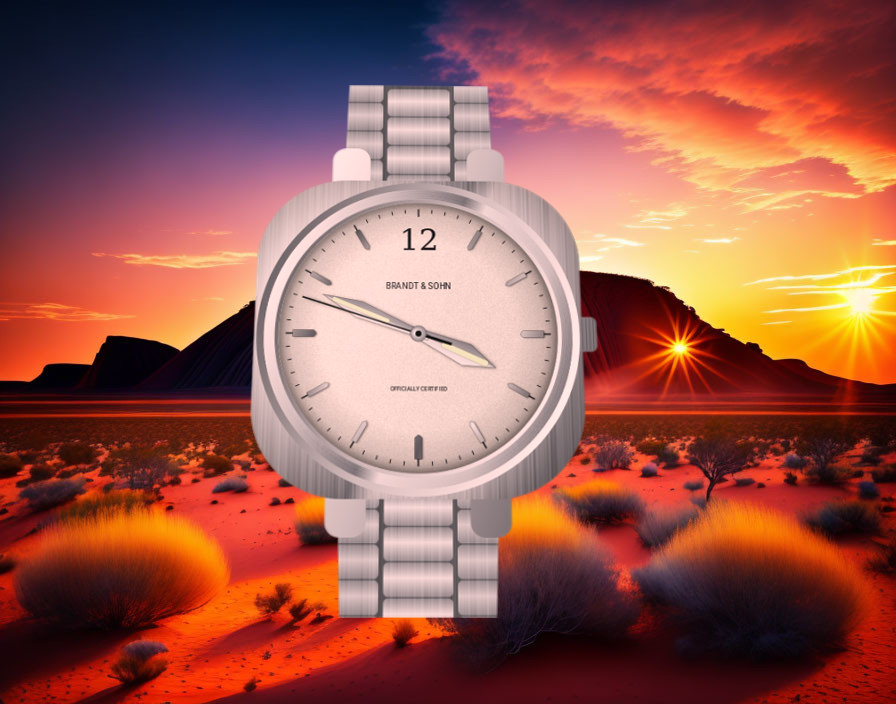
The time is h=3 m=48 s=48
